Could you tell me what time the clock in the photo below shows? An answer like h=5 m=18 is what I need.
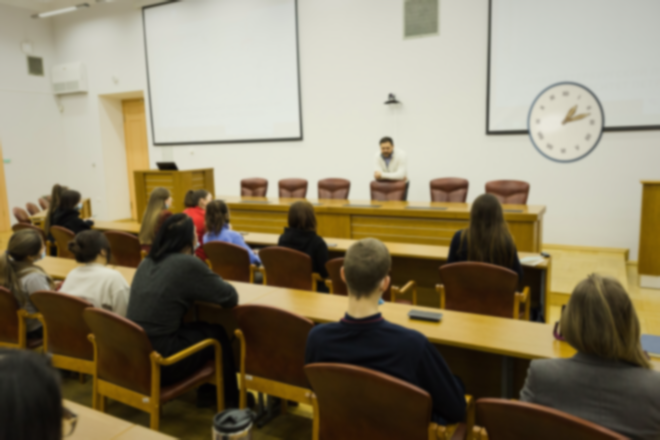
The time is h=1 m=12
